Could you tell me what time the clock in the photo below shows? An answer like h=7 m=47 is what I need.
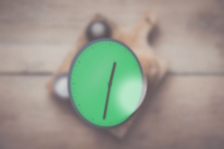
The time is h=12 m=32
